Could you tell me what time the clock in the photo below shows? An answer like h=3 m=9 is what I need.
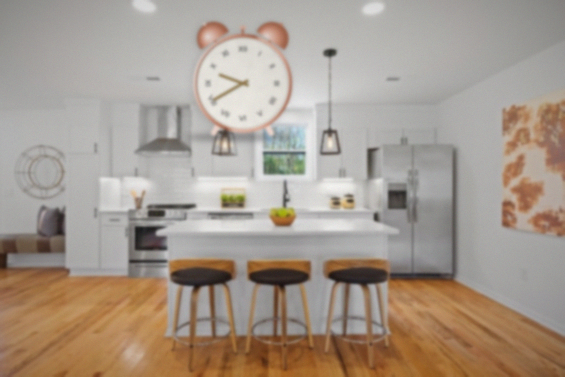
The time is h=9 m=40
